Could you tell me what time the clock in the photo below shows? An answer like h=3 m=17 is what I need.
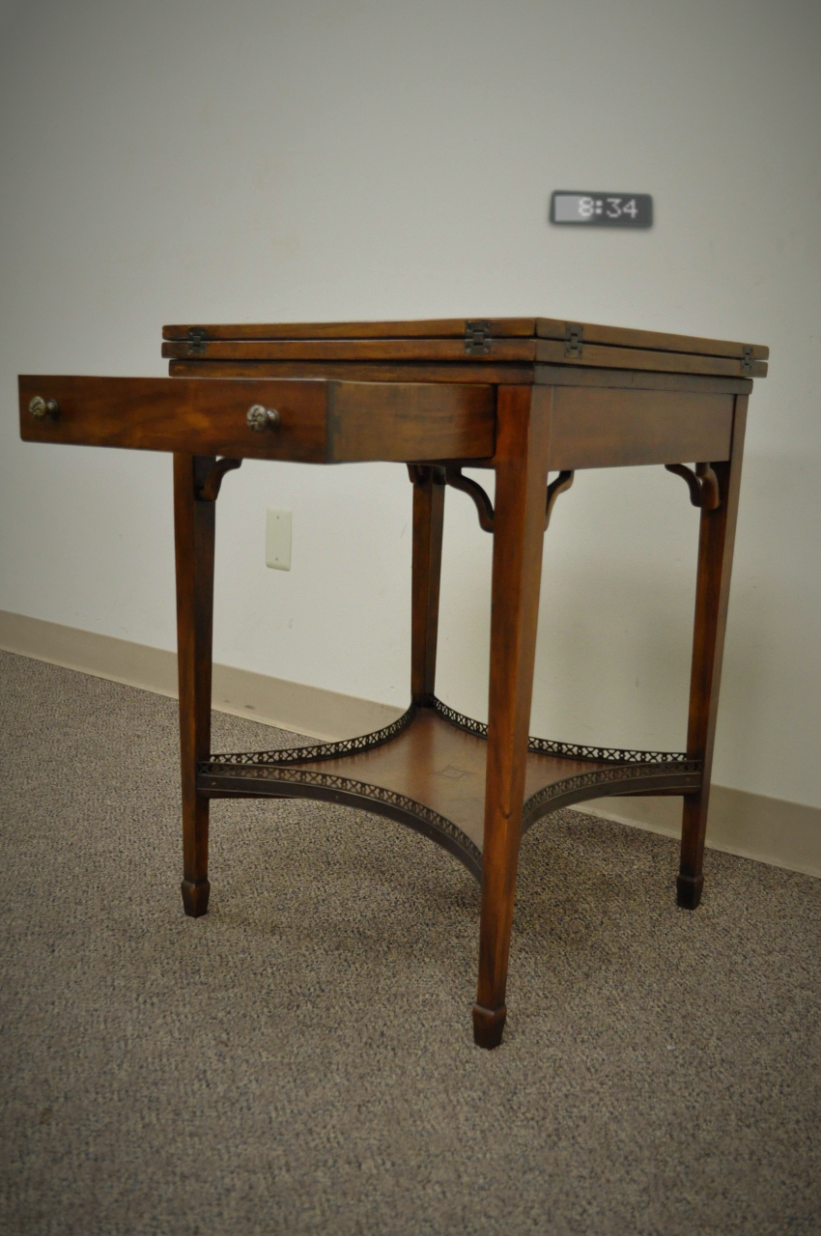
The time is h=8 m=34
